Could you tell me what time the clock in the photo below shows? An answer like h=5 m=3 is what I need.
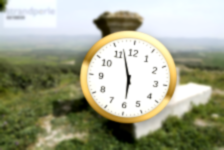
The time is h=5 m=57
